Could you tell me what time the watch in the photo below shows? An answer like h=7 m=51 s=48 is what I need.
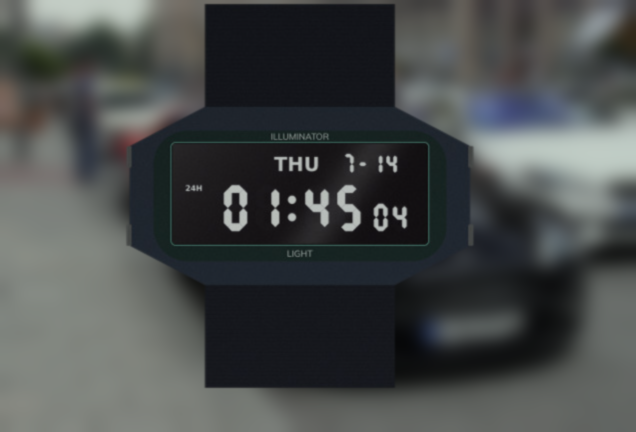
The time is h=1 m=45 s=4
